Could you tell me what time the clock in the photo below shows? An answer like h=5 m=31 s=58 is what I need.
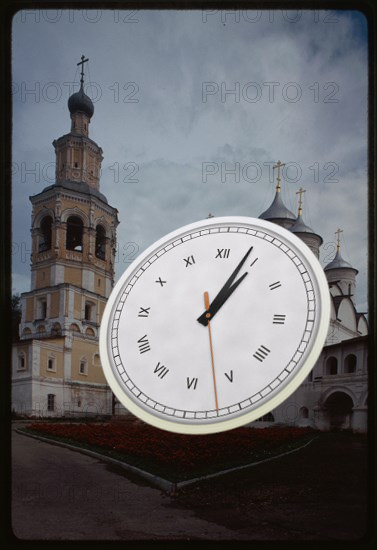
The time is h=1 m=3 s=27
